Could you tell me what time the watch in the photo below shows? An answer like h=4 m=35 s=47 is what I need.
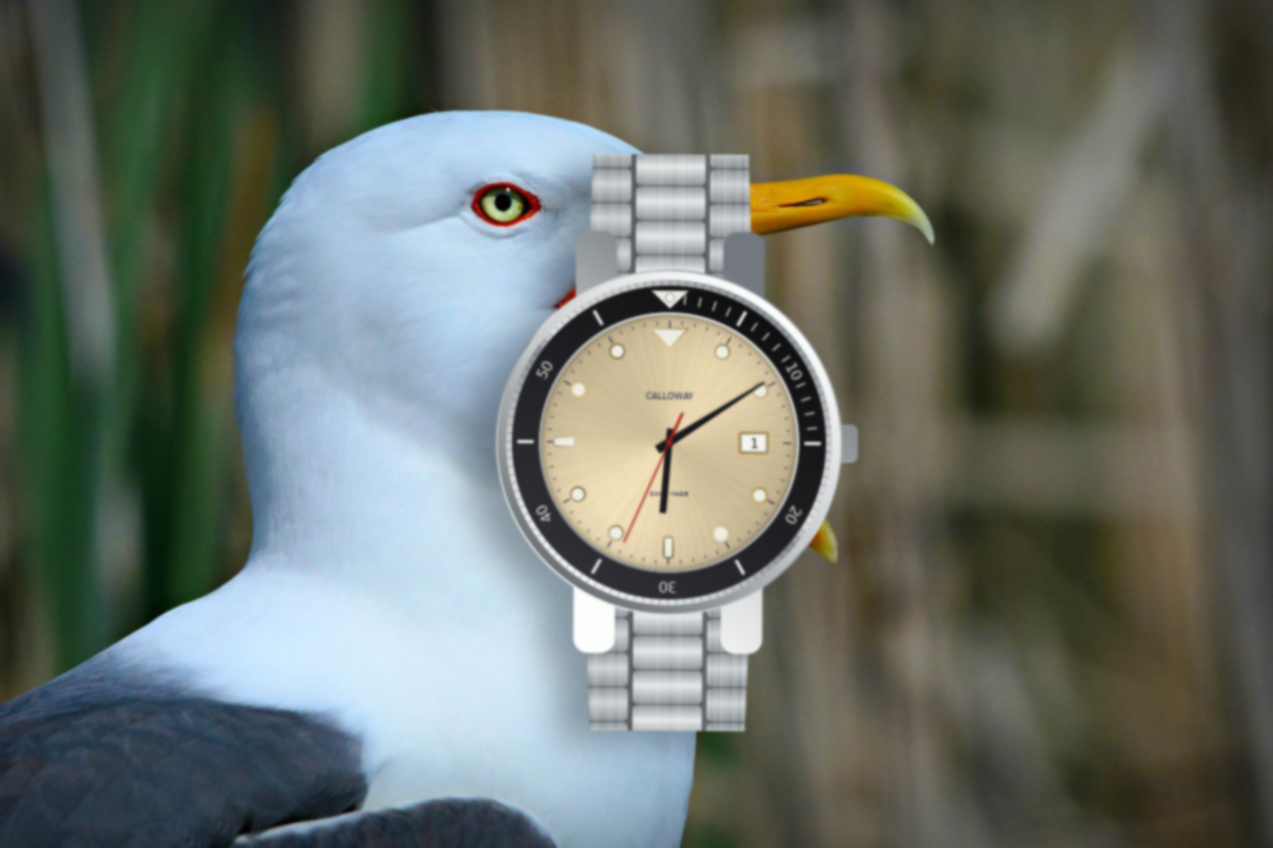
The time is h=6 m=9 s=34
